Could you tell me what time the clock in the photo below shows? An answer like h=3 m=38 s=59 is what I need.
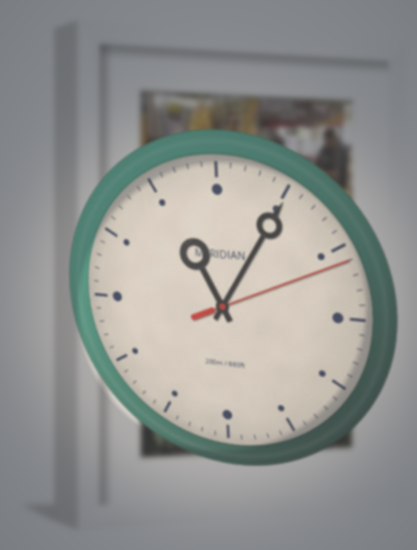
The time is h=11 m=5 s=11
